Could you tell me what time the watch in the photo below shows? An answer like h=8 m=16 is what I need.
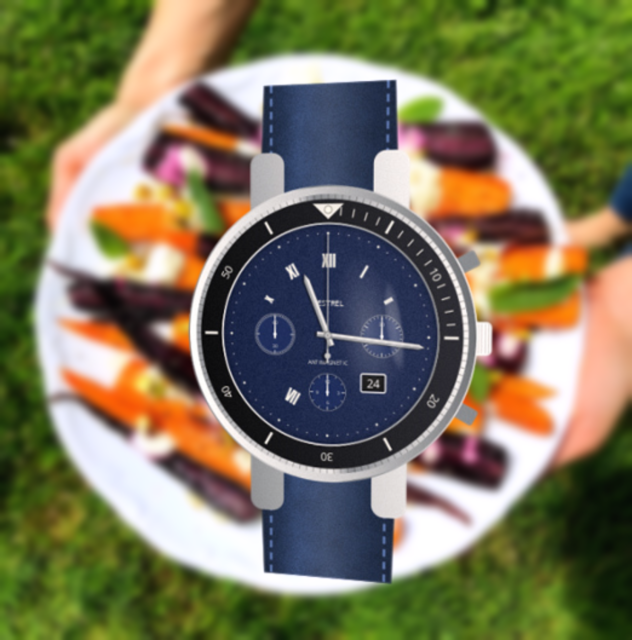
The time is h=11 m=16
